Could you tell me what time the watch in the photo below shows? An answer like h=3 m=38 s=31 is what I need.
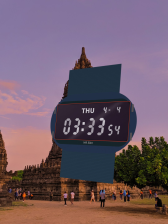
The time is h=3 m=33 s=54
